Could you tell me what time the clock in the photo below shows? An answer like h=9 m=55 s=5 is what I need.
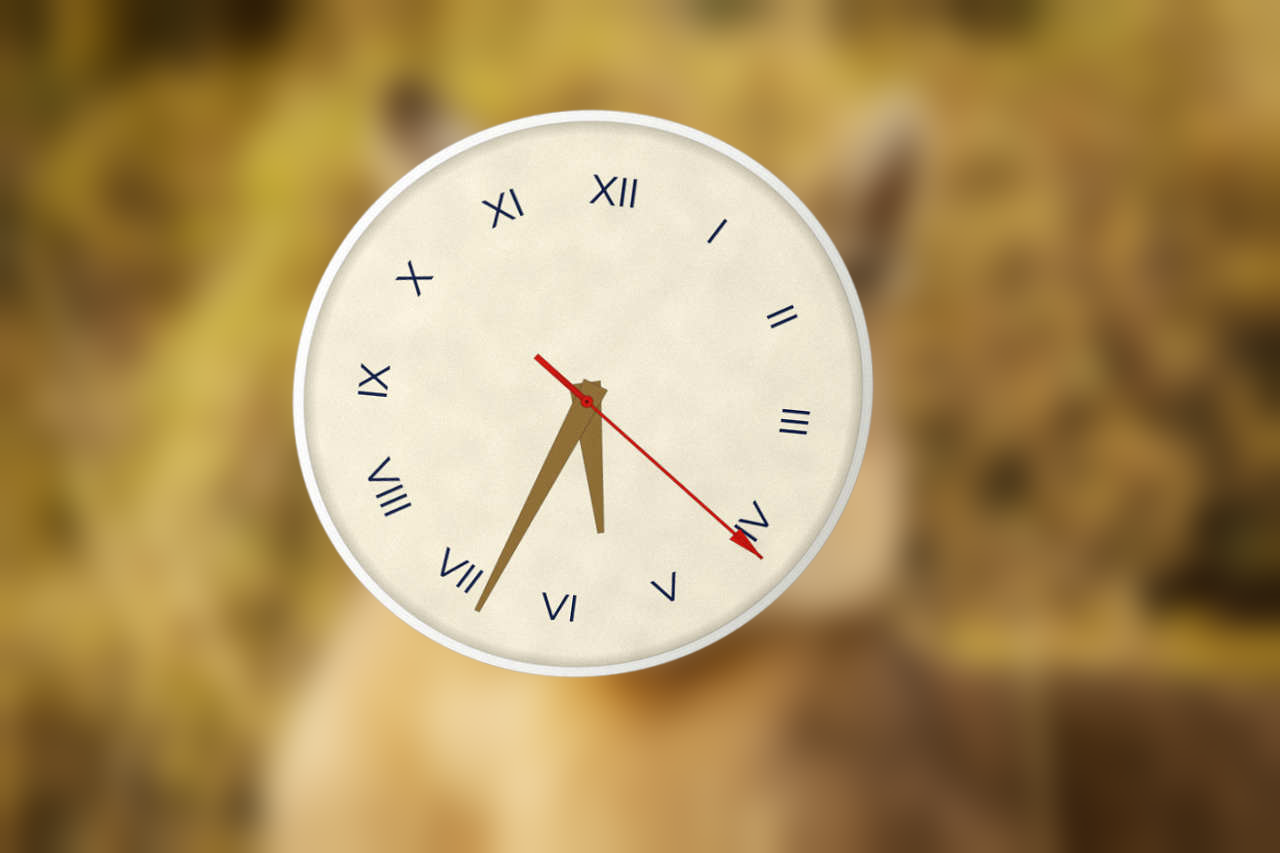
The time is h=5 m=33 s=21
